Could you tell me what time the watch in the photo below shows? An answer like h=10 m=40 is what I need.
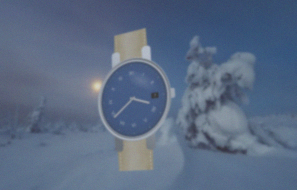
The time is h=3 m=39
